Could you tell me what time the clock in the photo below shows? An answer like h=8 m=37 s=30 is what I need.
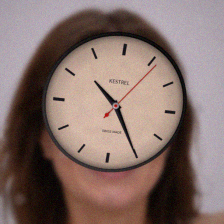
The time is h=10 m=25 s=6
